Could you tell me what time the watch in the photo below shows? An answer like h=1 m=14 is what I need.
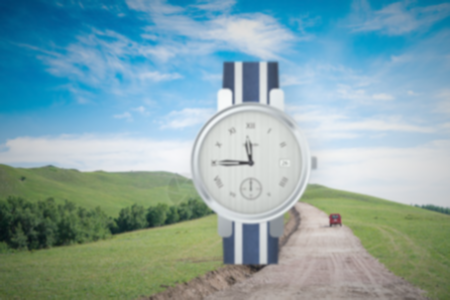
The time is h=11 m=45
